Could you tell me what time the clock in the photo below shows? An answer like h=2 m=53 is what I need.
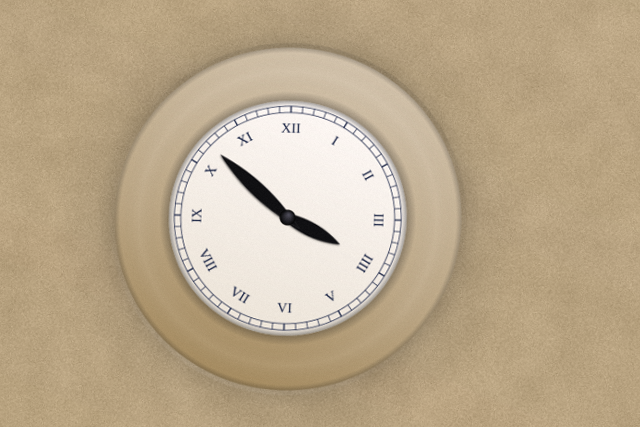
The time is h=3 m=52
